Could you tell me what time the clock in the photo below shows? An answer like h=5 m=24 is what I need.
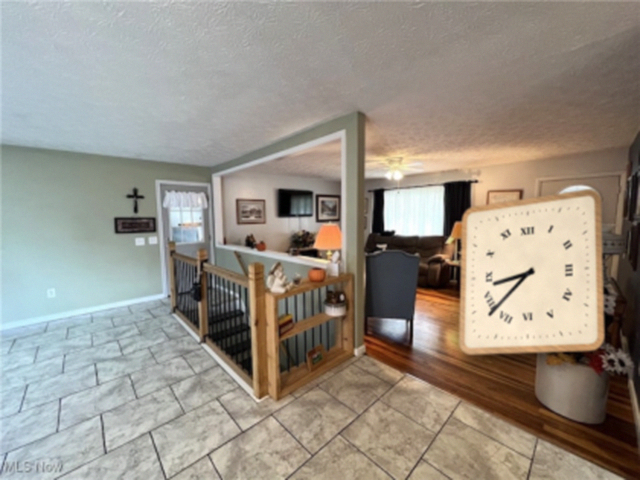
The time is h=8 m=38
